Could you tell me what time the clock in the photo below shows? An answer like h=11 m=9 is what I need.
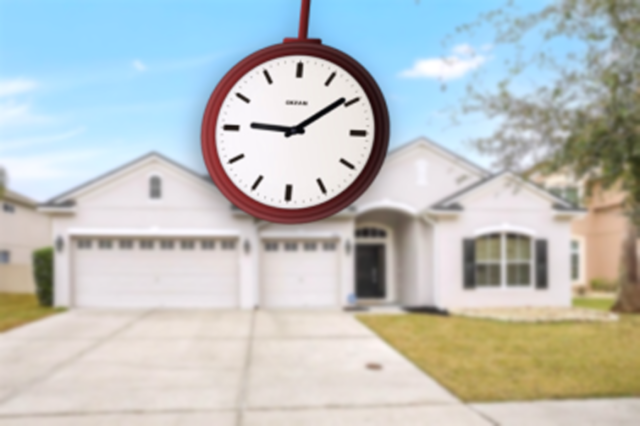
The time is h=9 m=9
